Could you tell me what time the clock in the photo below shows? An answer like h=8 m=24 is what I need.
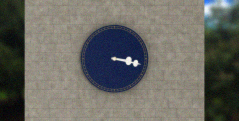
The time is h=3 m=17
